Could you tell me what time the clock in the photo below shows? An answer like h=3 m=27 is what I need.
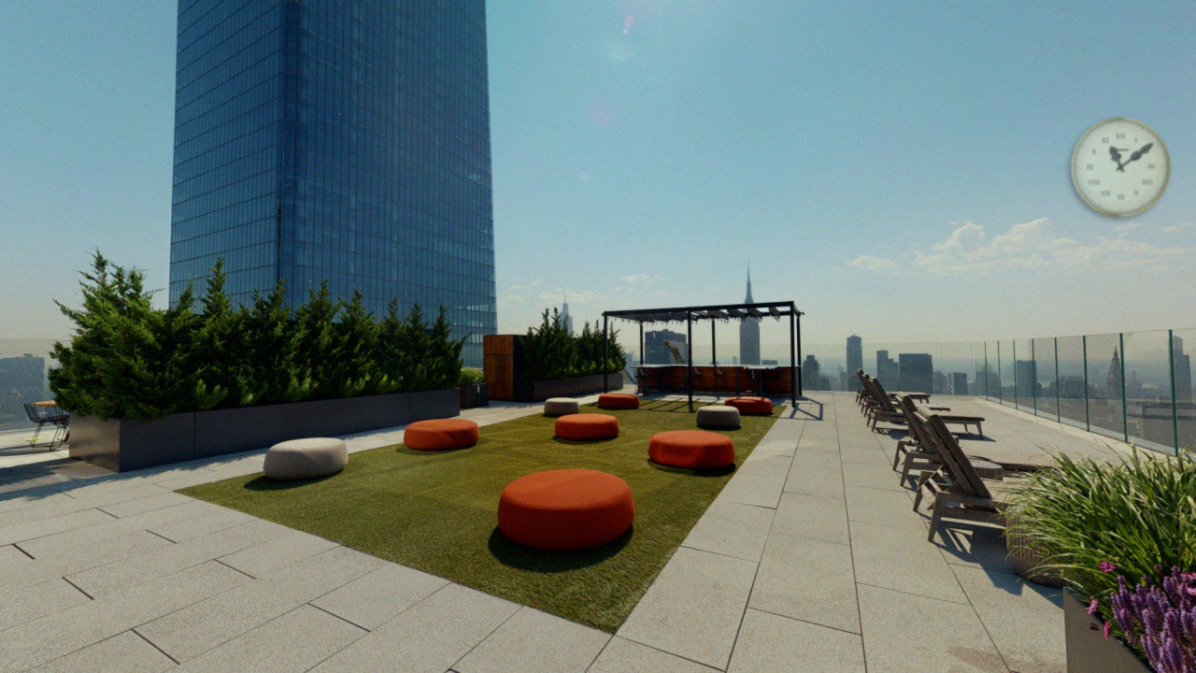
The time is h=11 m=9
